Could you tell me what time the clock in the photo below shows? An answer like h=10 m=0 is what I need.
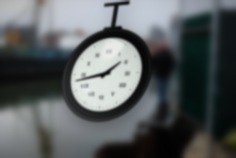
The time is h=1 m=43
